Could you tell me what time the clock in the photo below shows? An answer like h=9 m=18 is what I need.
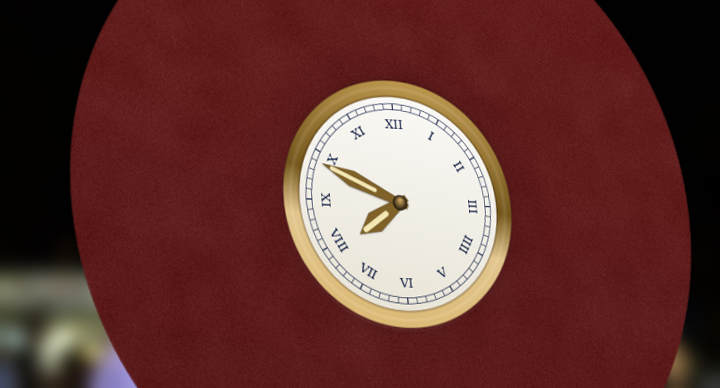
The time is h=7 m=49
